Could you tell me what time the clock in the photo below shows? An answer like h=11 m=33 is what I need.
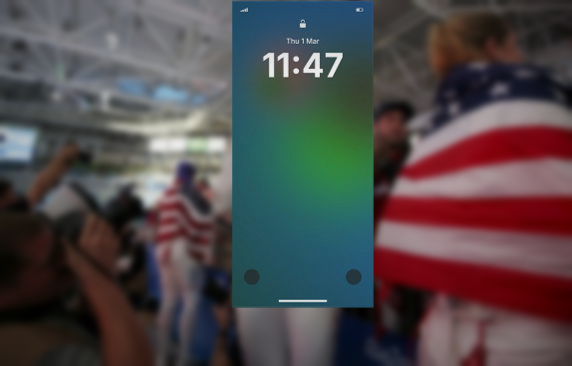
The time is h=11 m=47
